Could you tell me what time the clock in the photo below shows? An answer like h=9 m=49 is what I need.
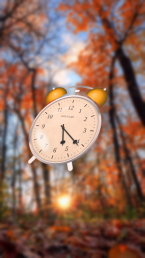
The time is h=5 m=21
